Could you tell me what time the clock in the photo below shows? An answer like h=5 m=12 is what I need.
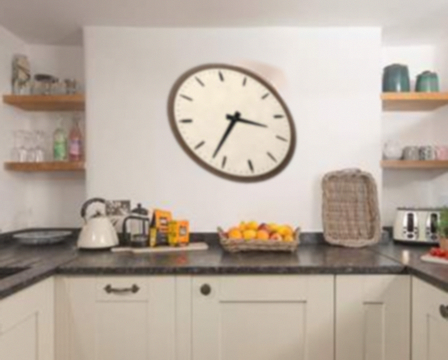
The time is h=3 m=37
